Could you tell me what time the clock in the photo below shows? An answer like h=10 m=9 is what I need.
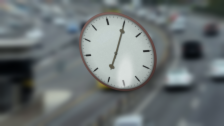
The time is h=7 m=5
